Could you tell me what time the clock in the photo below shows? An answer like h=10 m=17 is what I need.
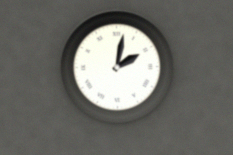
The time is h=2 m=2
